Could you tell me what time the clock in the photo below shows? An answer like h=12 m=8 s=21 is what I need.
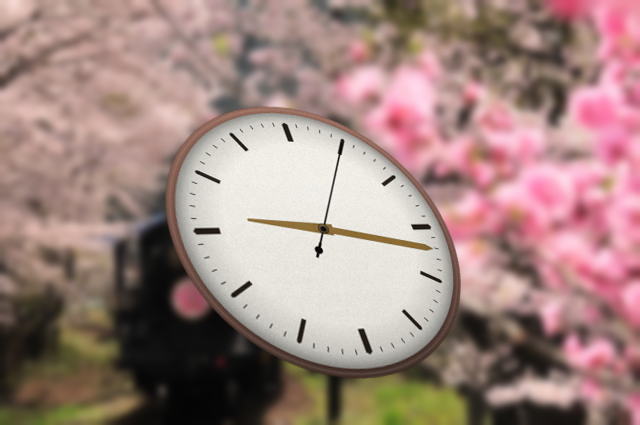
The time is h=9 m=17 s=5
